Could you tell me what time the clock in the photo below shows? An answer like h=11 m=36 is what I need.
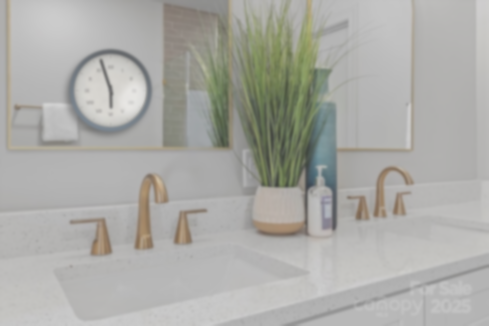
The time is h=5 m=57
